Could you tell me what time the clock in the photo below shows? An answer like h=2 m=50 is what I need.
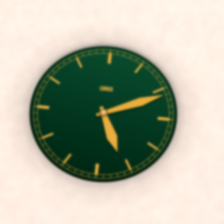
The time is h=5 m=11
